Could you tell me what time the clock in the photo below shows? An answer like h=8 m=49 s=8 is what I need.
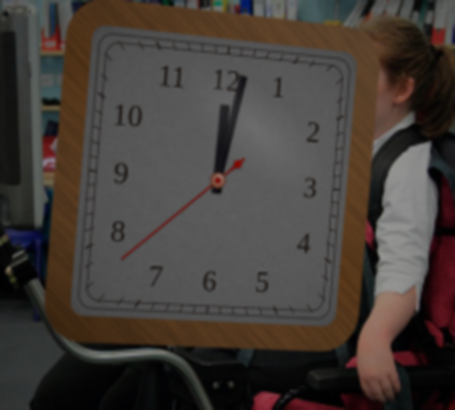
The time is h=12 m=1 s=38
